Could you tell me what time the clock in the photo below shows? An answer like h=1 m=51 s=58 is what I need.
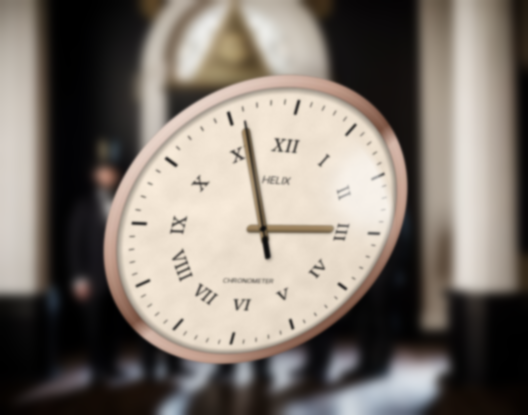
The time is h=2 m=55 s=56
